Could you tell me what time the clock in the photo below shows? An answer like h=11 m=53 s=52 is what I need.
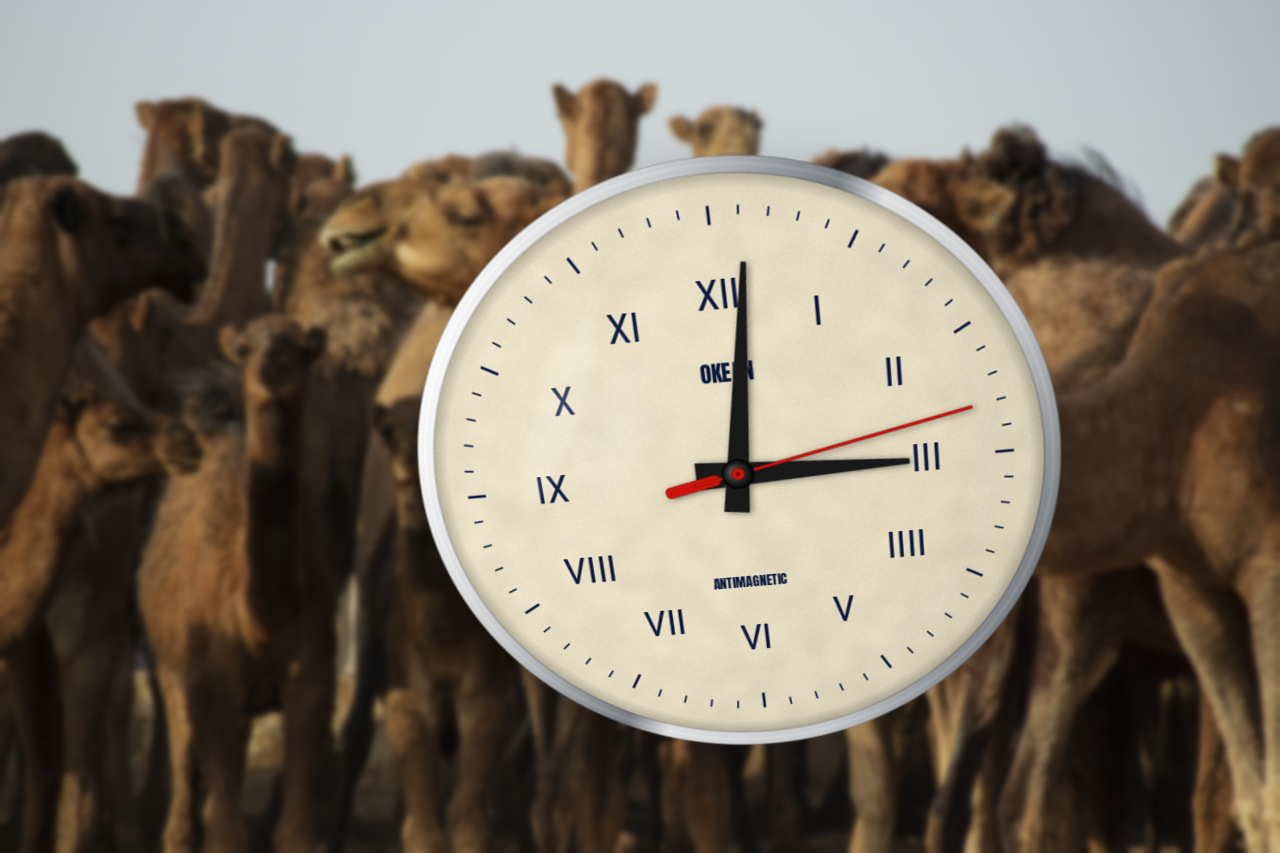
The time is h=3 m=1 s=13
